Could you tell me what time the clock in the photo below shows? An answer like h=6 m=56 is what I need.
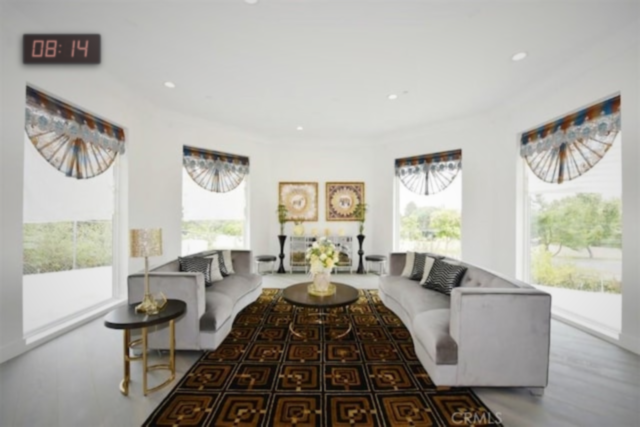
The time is h=8 m=14
